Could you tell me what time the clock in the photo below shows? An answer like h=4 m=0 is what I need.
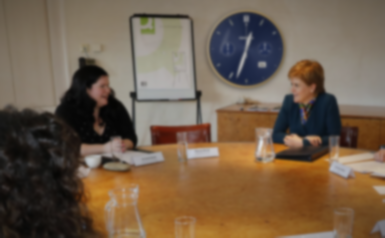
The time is h=12 m=33
